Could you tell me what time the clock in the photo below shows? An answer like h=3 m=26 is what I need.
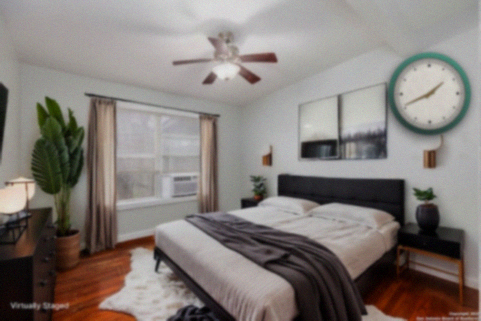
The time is h=1 m=41
